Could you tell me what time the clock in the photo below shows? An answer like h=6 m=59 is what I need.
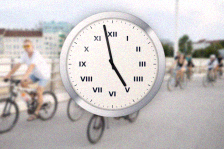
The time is h=4 m=58
